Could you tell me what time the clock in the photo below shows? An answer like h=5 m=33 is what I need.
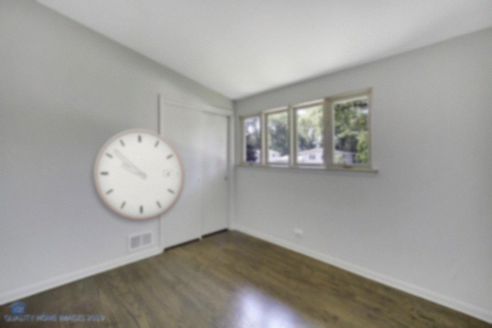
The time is h=9 m=52
